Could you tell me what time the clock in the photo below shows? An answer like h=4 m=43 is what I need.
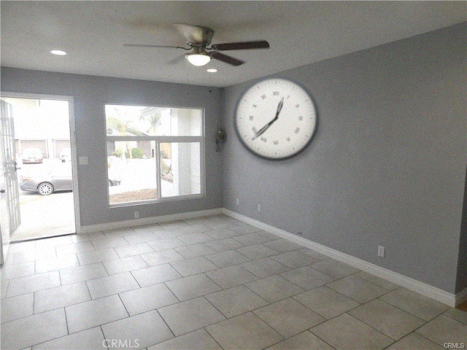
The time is h=12 m=38
